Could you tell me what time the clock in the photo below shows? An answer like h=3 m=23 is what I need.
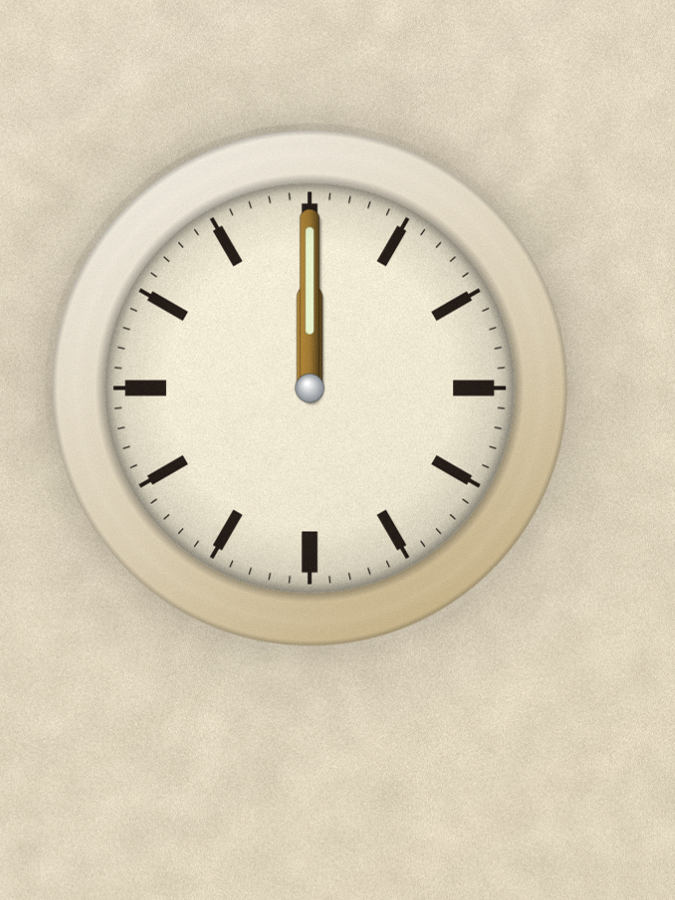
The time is h=12 m=0
